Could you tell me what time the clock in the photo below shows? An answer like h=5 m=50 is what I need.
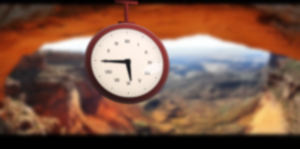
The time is h=5 m=45
